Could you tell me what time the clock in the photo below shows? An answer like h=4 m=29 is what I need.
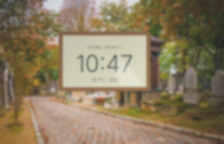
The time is h=10 m=47
